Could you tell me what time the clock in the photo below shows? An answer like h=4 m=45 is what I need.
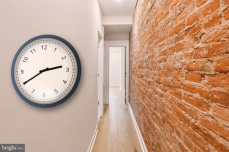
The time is h=2 m=40
